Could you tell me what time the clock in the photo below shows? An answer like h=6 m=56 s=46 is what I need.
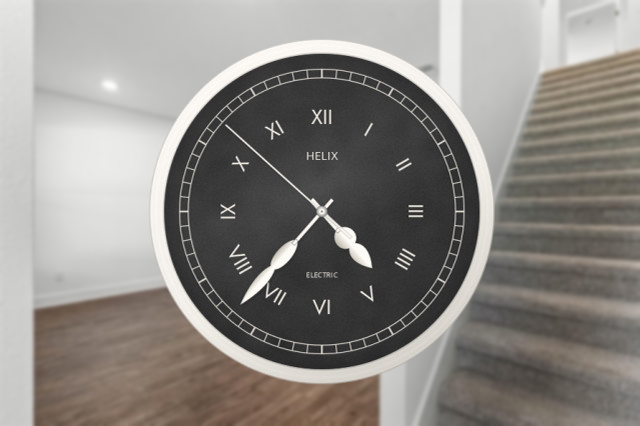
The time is h=4 m=36 s=52
